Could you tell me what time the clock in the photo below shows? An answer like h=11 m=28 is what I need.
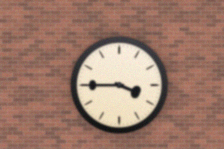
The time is h=3 m=45
